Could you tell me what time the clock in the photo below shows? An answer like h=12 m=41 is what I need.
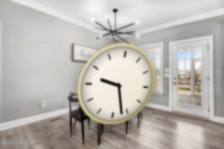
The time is h=9 m=27
